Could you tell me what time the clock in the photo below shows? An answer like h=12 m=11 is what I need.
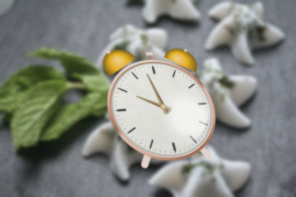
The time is h=9 m=58
